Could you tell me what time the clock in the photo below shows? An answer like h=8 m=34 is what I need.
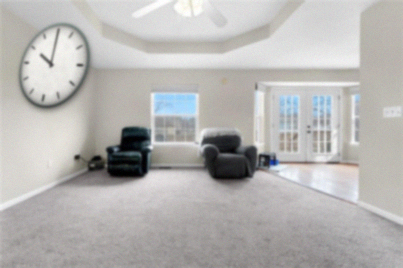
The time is h=10 m=0
